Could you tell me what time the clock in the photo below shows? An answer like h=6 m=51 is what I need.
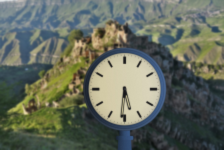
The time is h=5 m=31
